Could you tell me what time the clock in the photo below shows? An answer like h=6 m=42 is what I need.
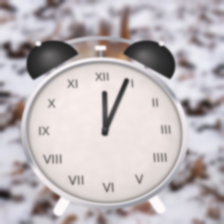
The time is h=12 m=4
